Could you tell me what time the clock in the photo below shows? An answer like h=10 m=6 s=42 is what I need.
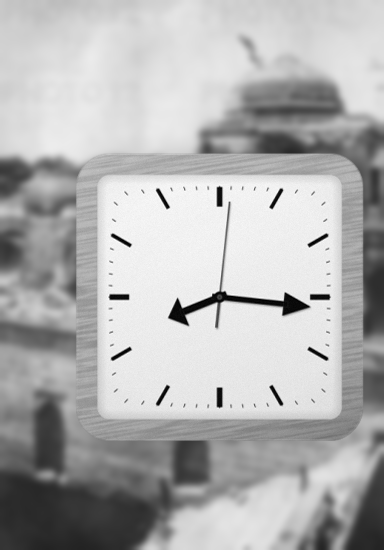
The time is h=8 m=16 s=1
